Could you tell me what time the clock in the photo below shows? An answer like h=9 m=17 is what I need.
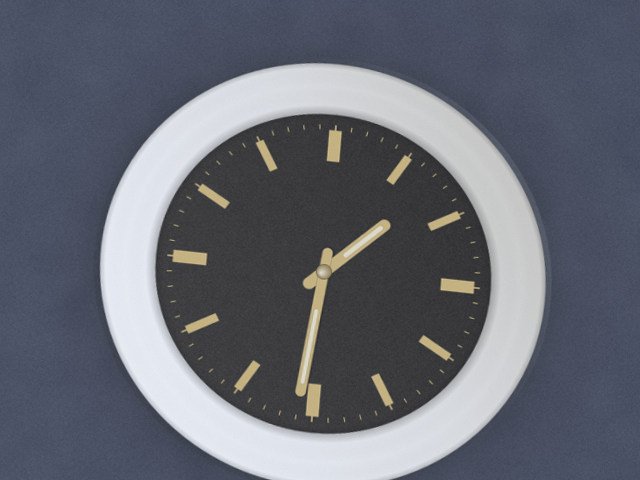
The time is h=1 m=31
